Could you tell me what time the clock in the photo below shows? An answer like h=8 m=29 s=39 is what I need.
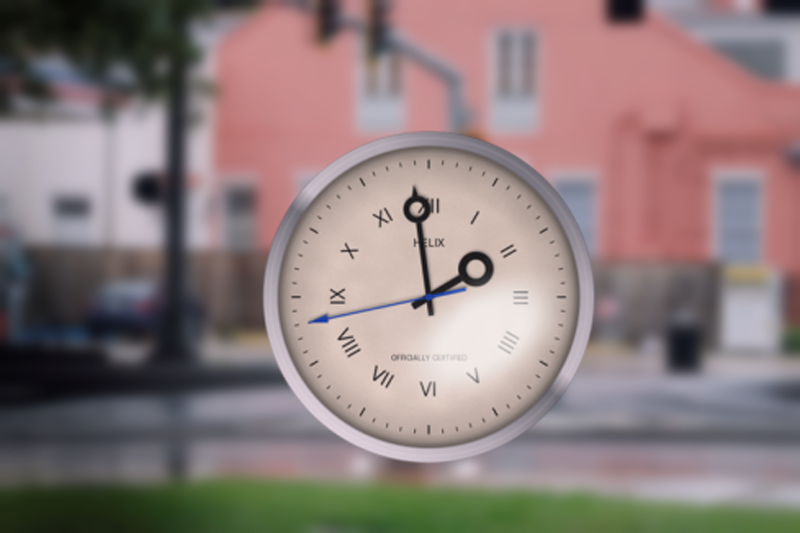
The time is h=1 m=58 s=43
